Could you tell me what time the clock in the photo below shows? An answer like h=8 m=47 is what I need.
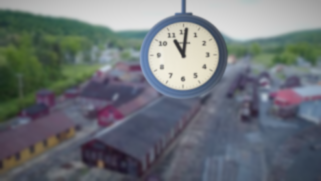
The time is h=11 m=1
